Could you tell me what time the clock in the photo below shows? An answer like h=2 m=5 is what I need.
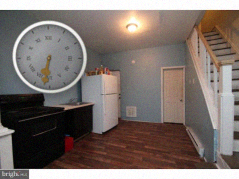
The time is h=6 m=32
